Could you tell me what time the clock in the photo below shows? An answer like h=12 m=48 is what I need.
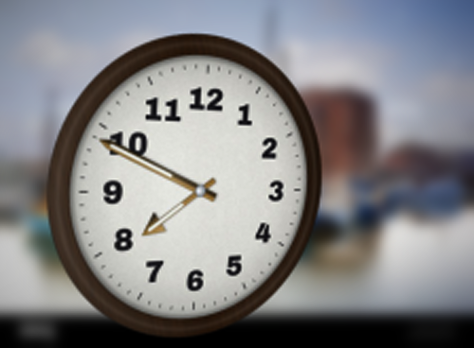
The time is h=7 m=49
